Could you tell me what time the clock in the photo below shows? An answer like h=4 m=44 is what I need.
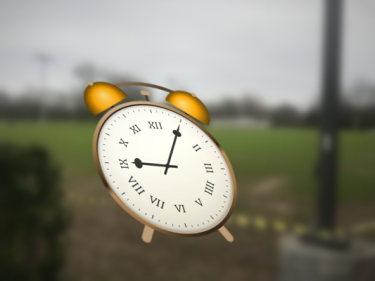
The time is h=9 m=5
